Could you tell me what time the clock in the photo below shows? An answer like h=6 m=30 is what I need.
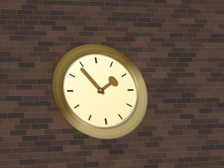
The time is h=1 m=54
